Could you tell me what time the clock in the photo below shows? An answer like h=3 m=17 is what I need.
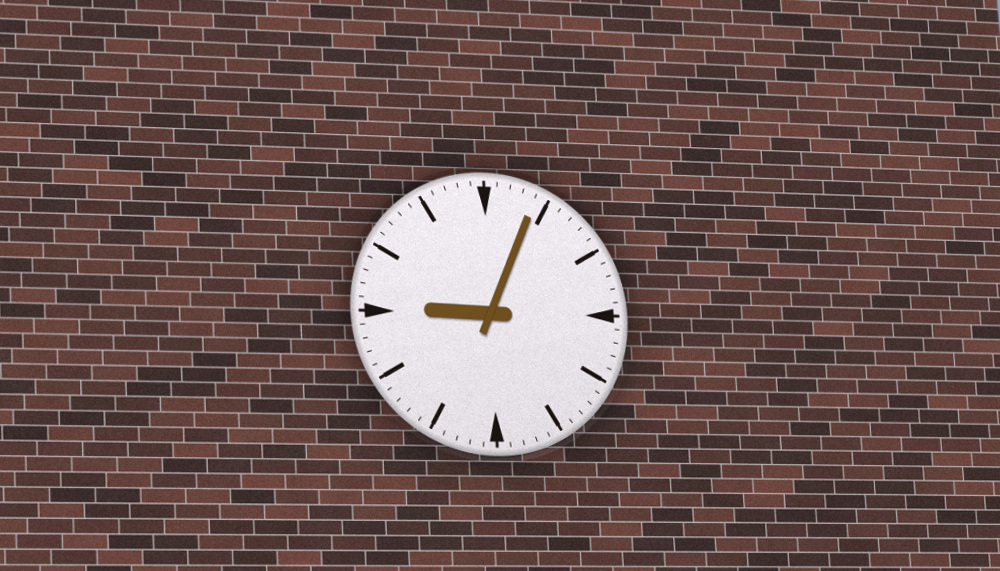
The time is h=9 m=4
